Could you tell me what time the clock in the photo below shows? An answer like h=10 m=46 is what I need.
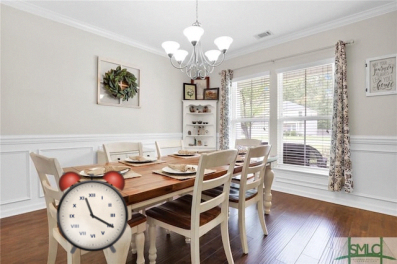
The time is h=11 m=20
